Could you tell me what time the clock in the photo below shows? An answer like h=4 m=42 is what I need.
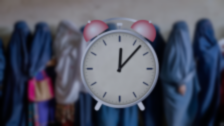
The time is h=12 m=7
